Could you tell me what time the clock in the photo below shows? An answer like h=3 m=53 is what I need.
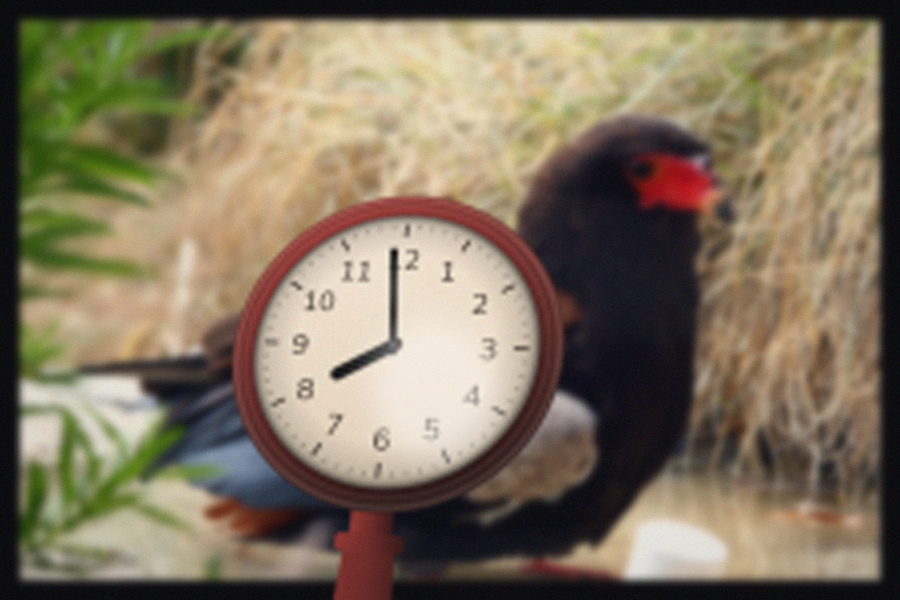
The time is h=7 m=59
